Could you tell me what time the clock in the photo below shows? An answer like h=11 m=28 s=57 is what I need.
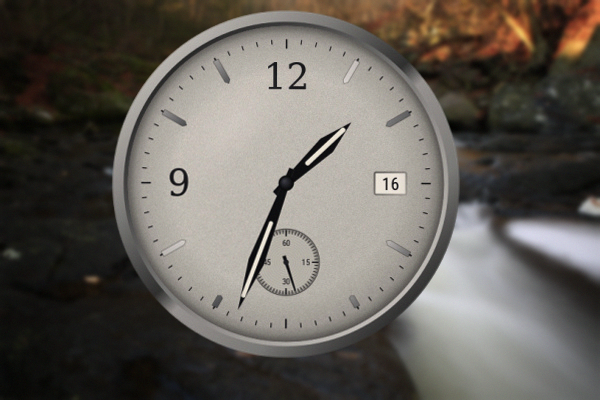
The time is h=1 m=33 s=27
